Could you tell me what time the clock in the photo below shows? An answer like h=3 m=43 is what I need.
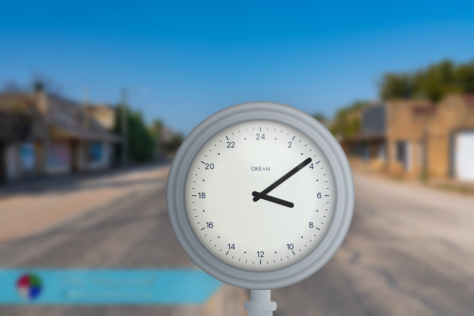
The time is h=7 m=9
